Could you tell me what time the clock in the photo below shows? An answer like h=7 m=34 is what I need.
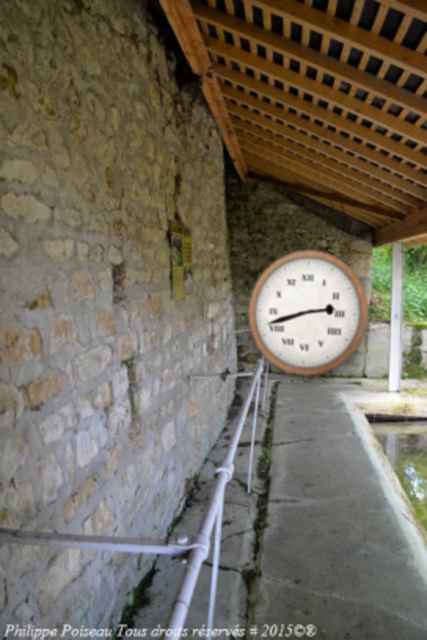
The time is h=2 m=42
